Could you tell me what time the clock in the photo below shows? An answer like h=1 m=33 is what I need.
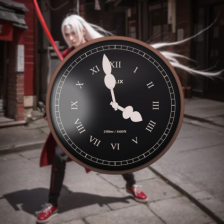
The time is h=3 m=58
